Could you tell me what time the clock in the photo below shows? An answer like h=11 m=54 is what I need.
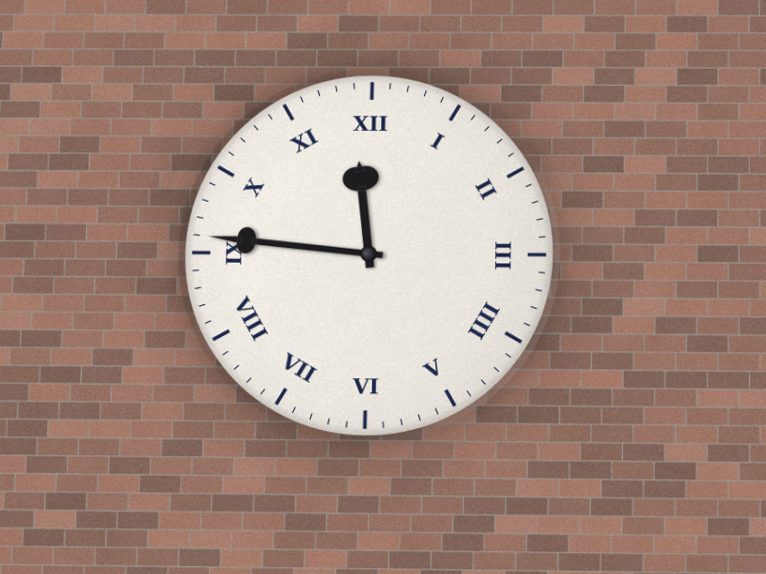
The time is h=11 m=46
